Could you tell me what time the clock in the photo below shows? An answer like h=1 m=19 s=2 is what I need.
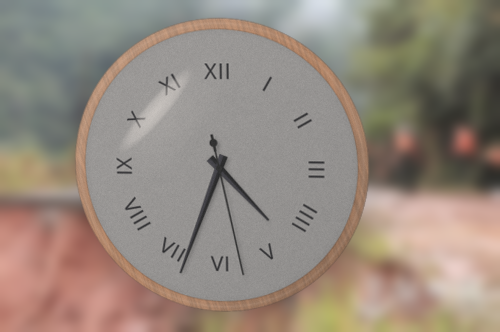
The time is h=4 m=33 s=28
